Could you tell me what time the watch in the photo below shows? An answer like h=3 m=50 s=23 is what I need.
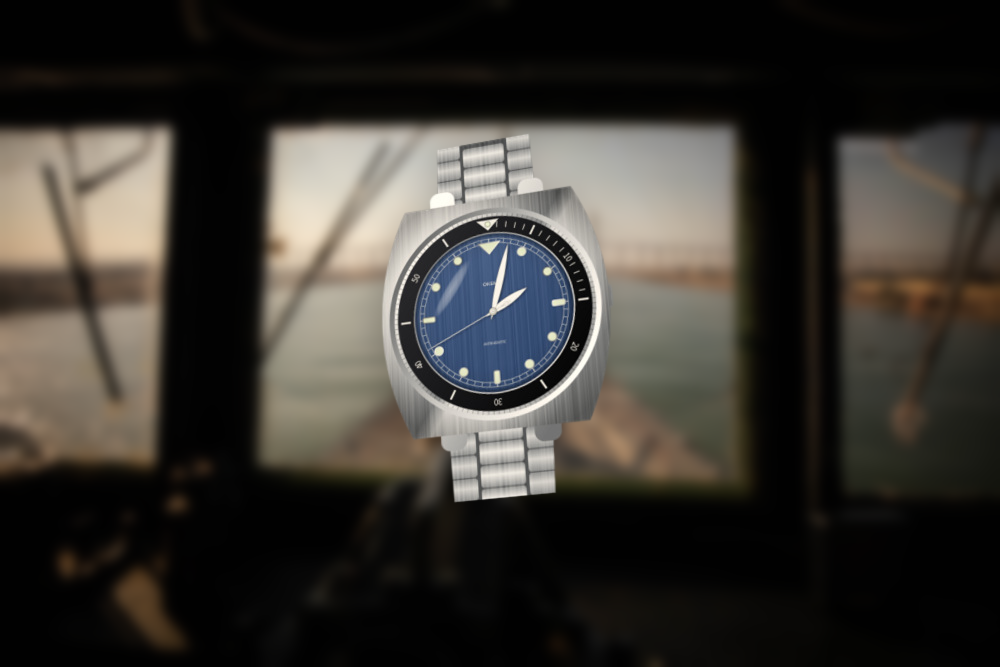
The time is h=2 m=2 s=41
